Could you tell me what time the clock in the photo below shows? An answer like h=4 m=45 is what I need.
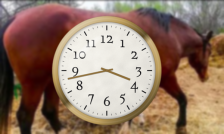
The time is h=3 m=43
